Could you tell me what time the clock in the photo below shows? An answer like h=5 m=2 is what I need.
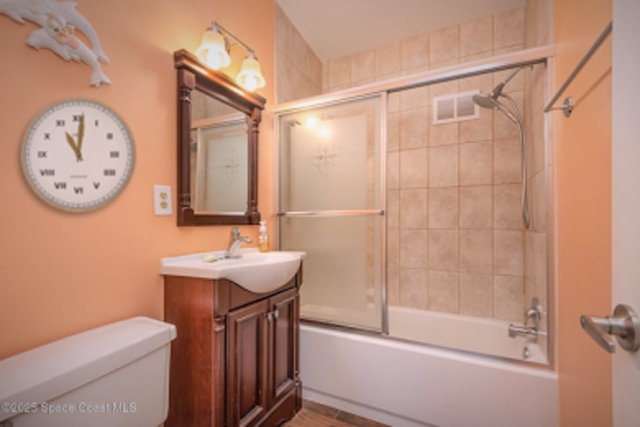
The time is h=11 m=1
